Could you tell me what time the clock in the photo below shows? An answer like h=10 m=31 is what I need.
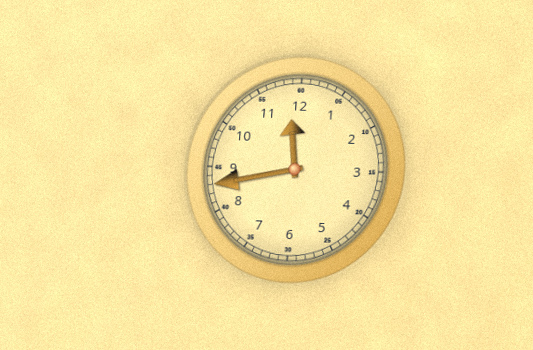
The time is h=11 m=43
